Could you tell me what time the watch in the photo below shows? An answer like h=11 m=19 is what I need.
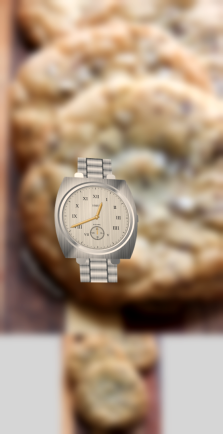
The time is h=12 m=41
